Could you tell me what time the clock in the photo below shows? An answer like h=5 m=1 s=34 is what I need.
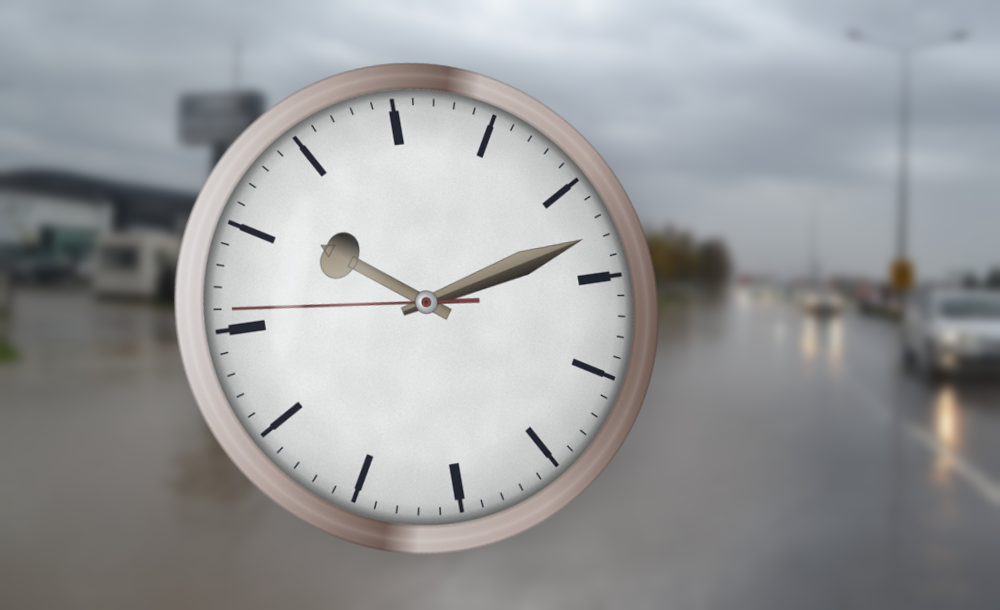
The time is h=10 m=12 s=46
